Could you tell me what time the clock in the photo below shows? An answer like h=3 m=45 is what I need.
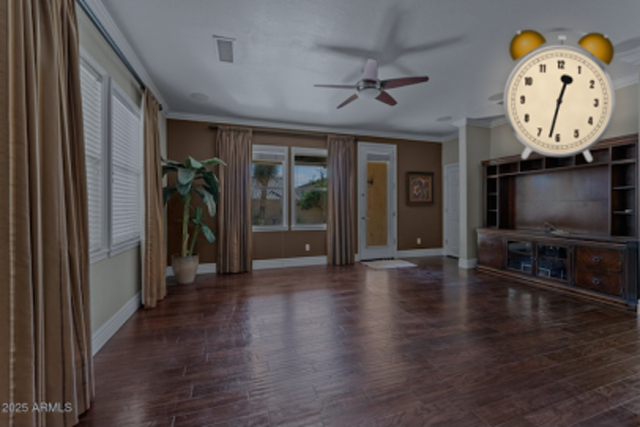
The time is h=12 m=32
